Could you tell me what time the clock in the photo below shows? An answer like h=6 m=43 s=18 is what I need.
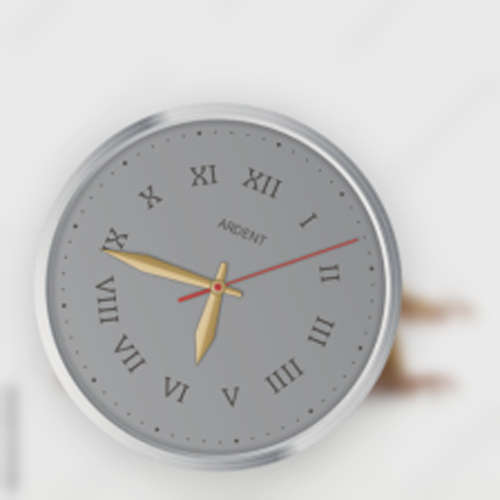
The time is h=5 m=44 s=8
